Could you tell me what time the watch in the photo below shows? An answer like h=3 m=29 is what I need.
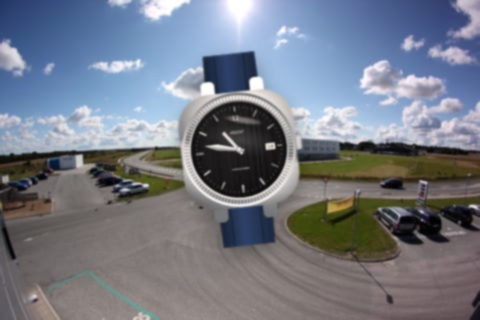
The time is h=10 m=47
